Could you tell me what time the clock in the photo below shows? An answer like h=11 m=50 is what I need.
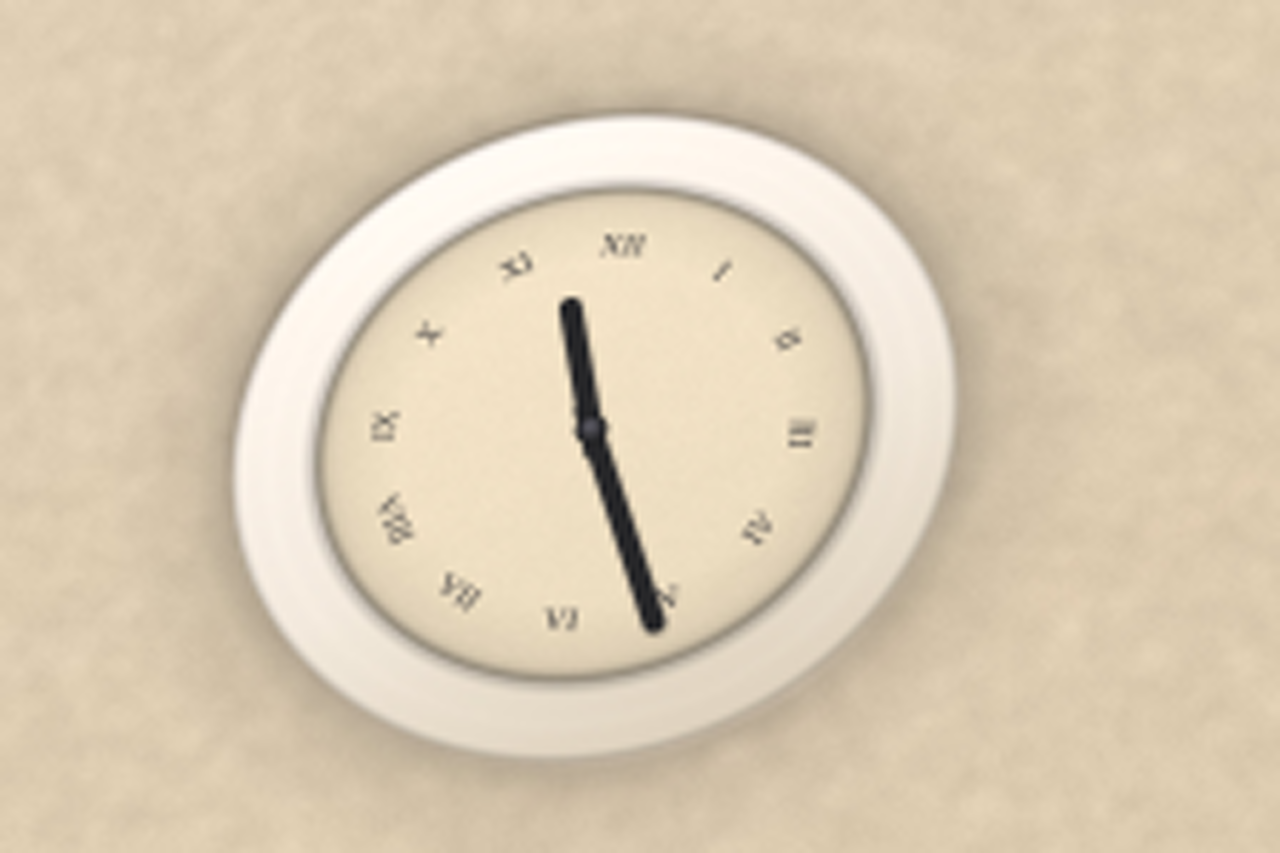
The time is h=11 m=26
